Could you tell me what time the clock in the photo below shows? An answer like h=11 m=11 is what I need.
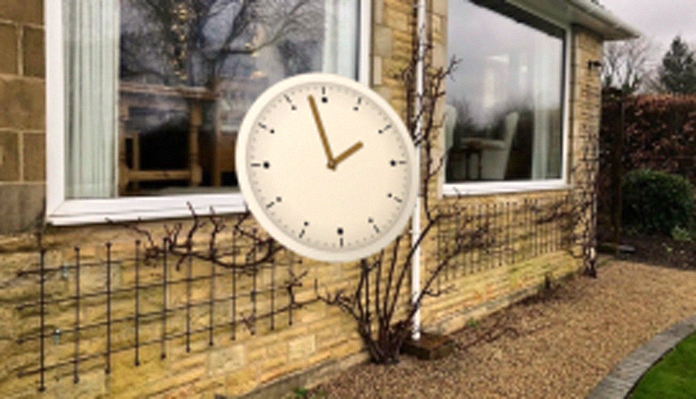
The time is h=1 m=58
